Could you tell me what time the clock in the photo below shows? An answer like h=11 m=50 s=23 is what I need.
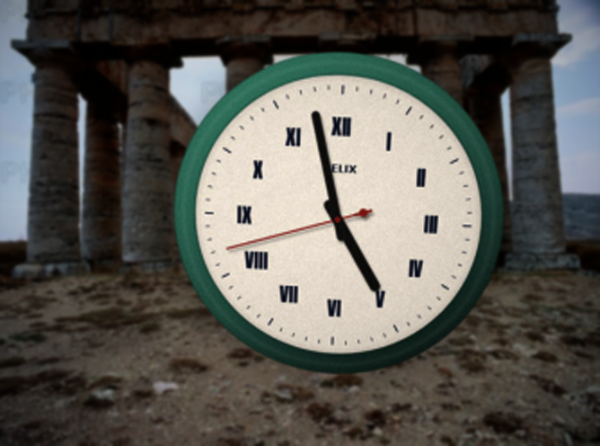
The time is h=4 m=57 s=42
